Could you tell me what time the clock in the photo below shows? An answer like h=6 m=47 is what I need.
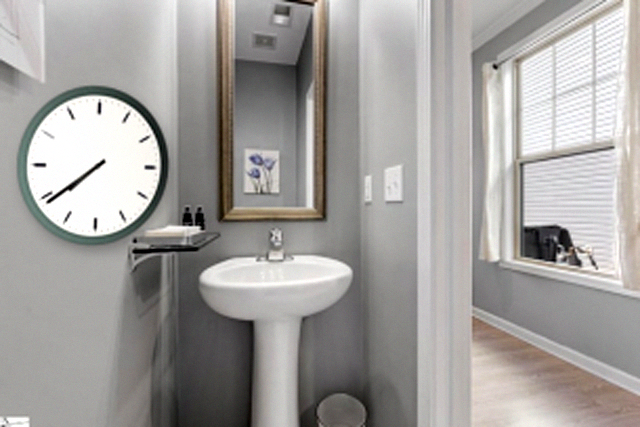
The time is h=7 m=39
